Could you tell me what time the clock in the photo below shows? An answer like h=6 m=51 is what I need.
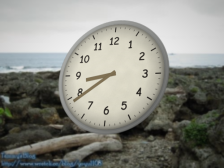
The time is h=8 m=39
